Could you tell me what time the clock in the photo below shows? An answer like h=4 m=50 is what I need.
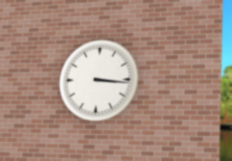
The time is h=3 m=16
